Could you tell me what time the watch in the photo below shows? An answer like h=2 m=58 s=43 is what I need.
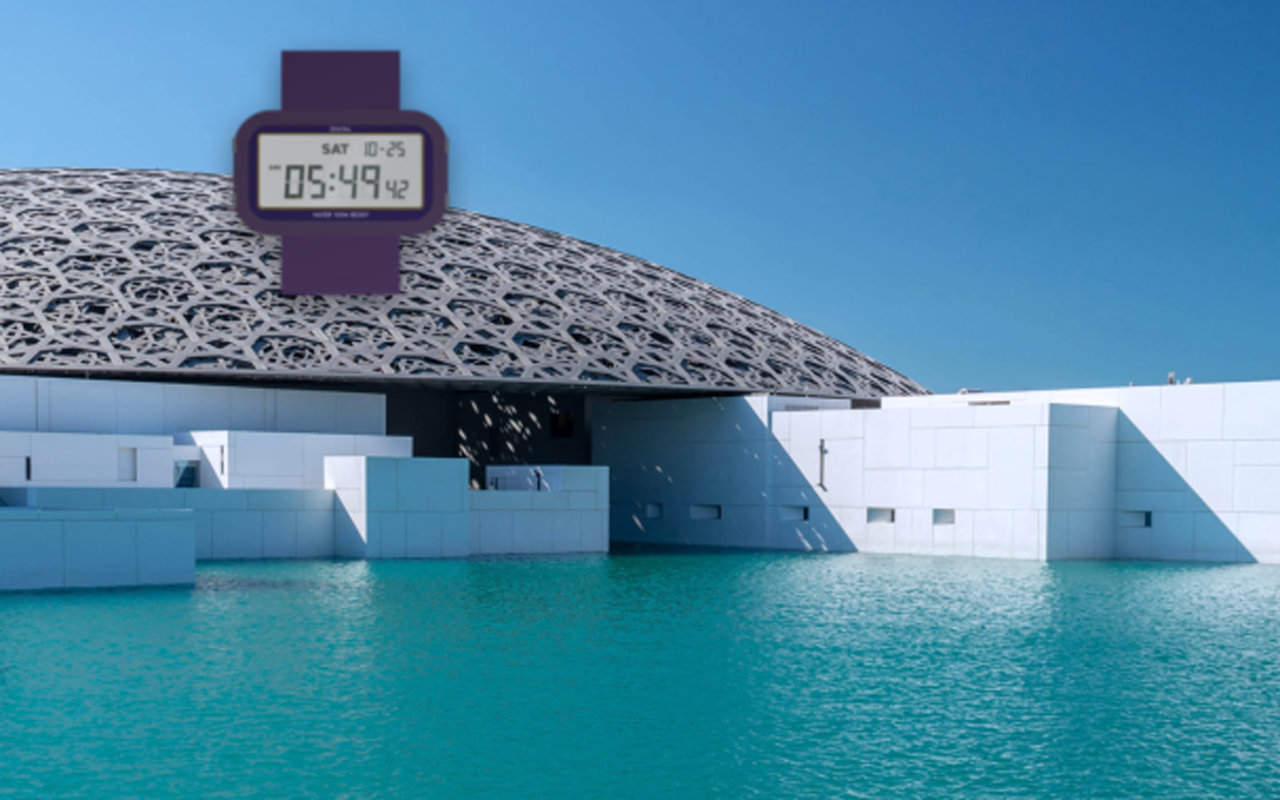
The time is h=5 m=49 s=42
